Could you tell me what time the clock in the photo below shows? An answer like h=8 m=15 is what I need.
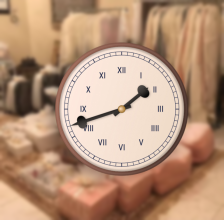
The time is h=1 m=42
